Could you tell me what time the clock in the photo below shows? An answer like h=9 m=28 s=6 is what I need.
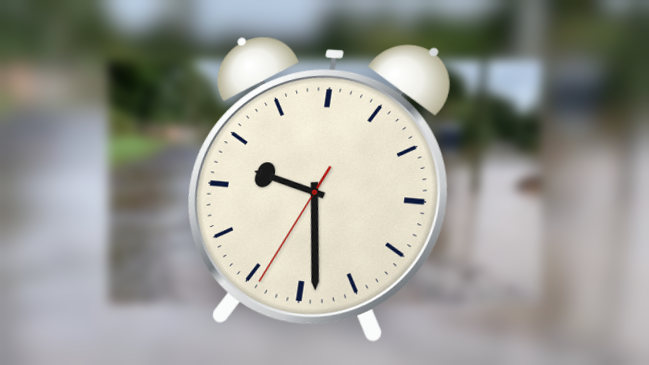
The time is h=9 m=28 s=34
